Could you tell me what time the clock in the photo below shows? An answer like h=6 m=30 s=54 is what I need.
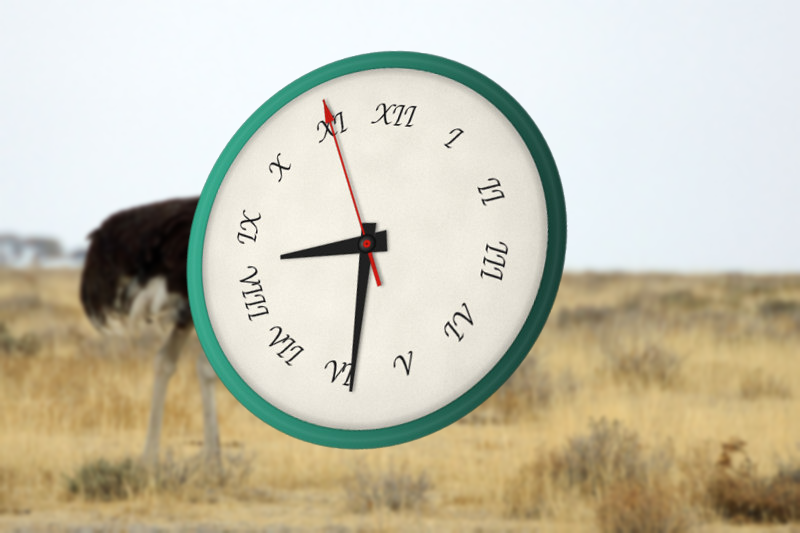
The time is h=8 m=28 s=55
